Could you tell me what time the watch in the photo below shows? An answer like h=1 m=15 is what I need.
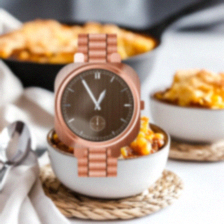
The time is h=12 m=55
